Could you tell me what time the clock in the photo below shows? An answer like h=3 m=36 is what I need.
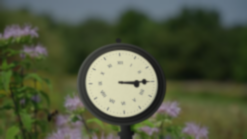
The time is h=3 m=15
